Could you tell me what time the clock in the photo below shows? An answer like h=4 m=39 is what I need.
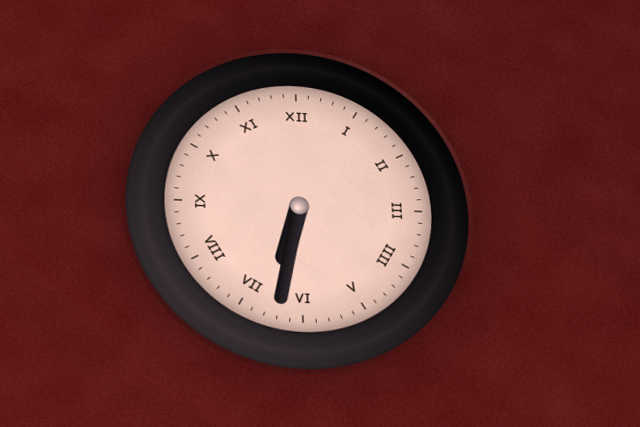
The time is h=6 m=32
